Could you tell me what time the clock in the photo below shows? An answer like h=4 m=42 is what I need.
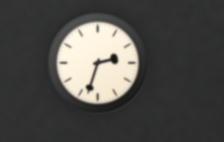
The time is h=2 m=33
